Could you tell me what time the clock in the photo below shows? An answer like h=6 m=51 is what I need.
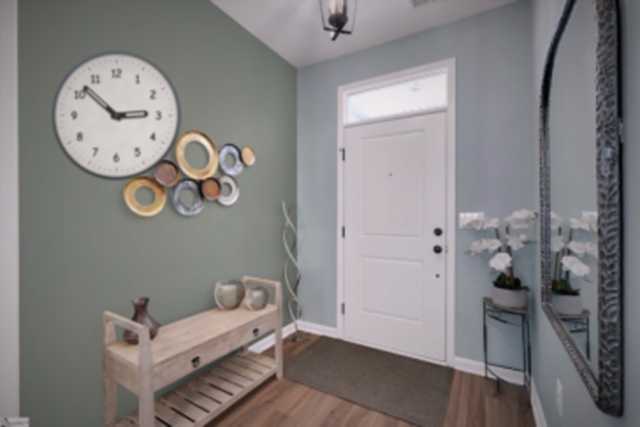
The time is h=2 m=52
